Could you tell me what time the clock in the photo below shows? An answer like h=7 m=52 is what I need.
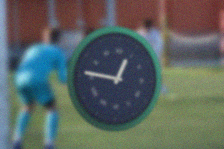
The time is h=12 m=46
